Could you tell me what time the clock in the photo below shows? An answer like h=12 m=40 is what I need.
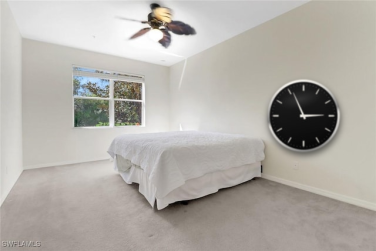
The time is h=2 m=56
